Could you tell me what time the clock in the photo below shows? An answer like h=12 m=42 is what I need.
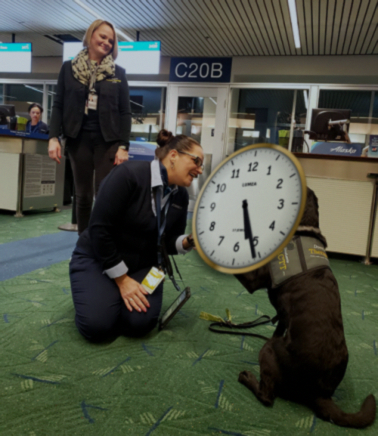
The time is h=5 m=26
